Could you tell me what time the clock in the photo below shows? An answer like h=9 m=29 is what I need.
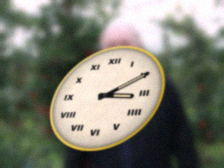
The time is h=3 m=10
